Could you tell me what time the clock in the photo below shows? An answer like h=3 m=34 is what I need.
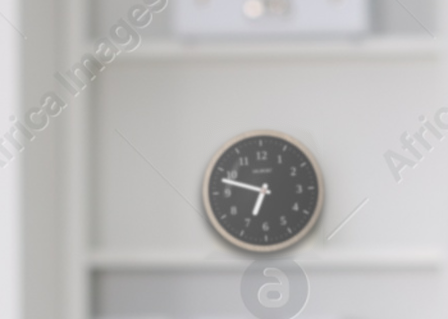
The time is h=6 m=48
